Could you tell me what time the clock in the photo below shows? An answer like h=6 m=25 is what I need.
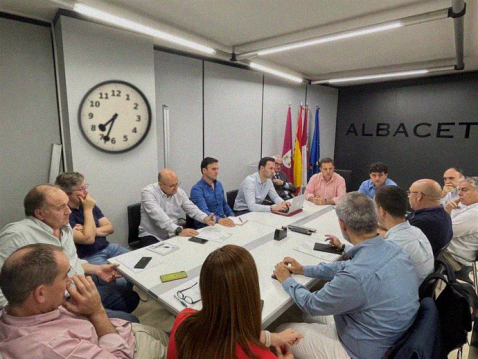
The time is h=7 m=33
